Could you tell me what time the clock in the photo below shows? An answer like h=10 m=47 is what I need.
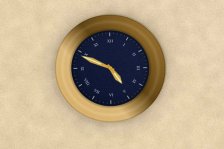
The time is h=4 m=49
